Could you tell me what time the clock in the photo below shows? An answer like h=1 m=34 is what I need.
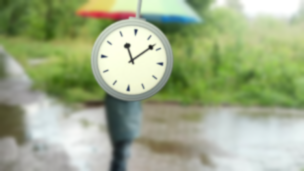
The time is h=11 m=8
